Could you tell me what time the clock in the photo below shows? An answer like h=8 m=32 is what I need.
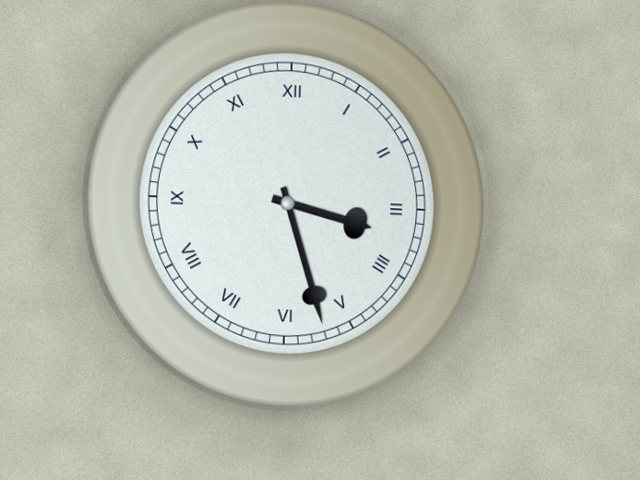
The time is h=3 m=27
